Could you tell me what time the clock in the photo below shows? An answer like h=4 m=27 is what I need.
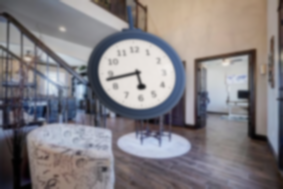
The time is h=5 m=43
